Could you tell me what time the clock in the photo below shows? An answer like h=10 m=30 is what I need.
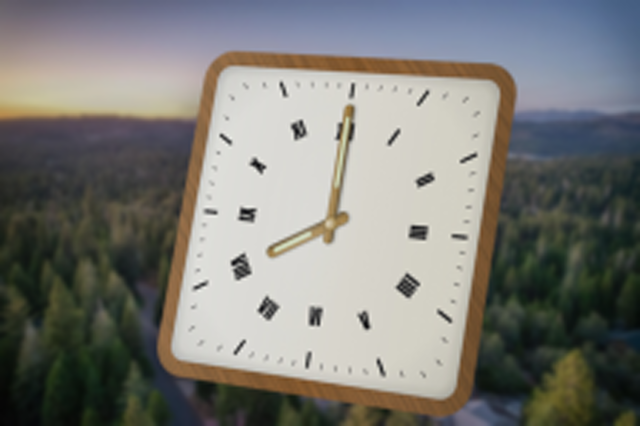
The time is h=8 m=0
